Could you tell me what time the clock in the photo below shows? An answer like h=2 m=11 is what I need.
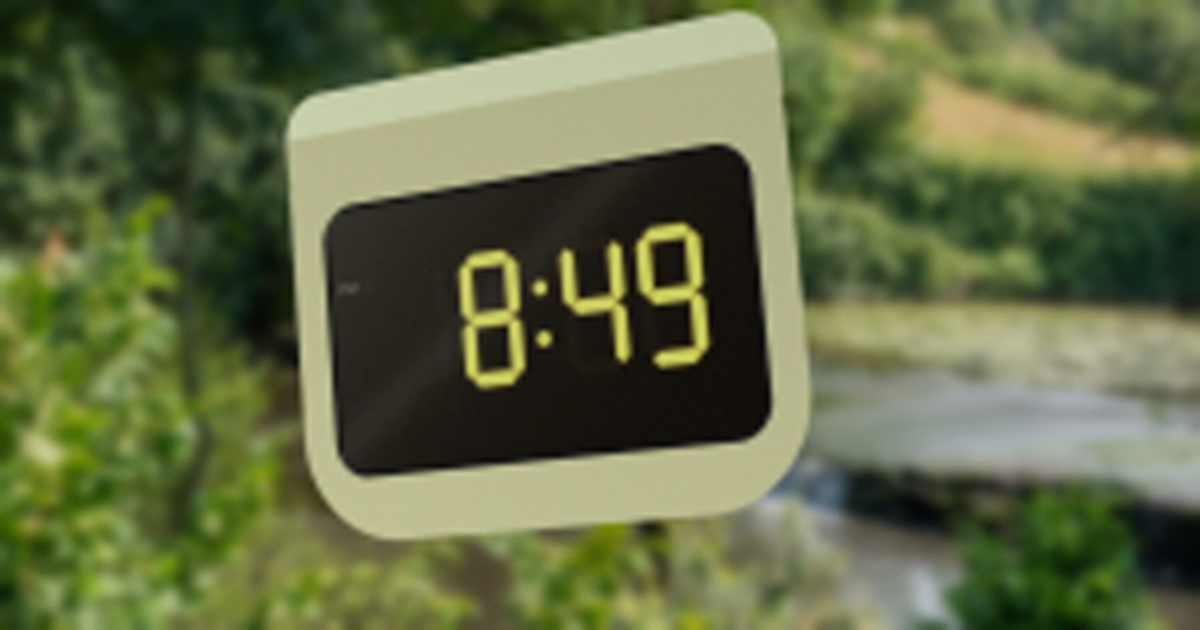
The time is h=8 m=49
